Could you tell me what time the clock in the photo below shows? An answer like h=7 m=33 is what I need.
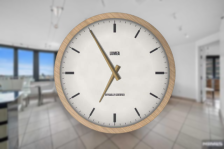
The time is h=6 m=55
